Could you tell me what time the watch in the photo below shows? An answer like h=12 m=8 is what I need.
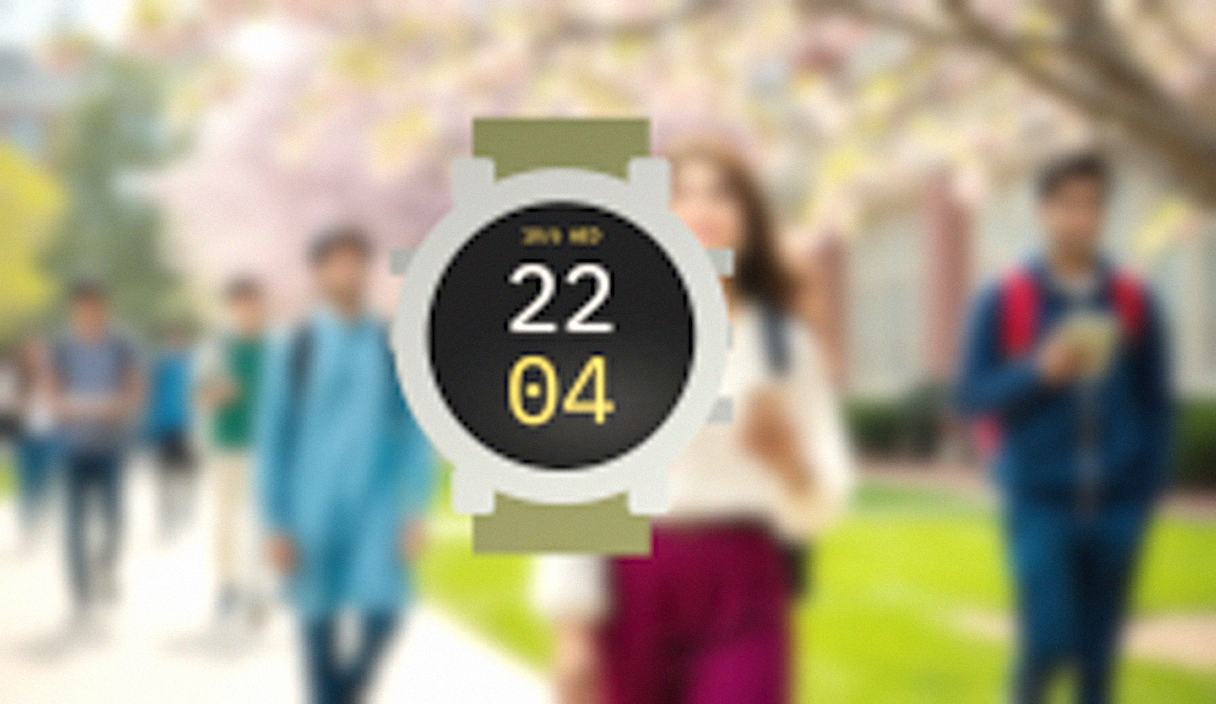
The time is h=22 m=4
